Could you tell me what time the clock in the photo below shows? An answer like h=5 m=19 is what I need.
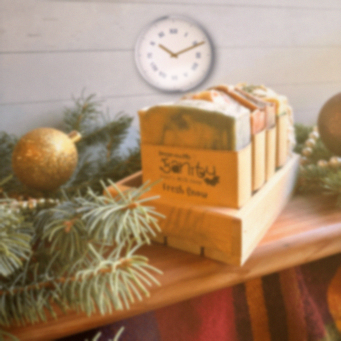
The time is h=10 m=11
